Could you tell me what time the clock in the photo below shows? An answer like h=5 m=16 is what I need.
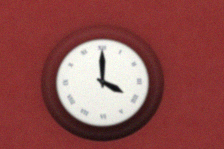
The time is h=4 m=0
